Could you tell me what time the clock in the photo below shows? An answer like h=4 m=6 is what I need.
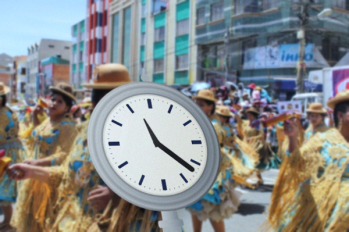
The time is h=11 m=22
